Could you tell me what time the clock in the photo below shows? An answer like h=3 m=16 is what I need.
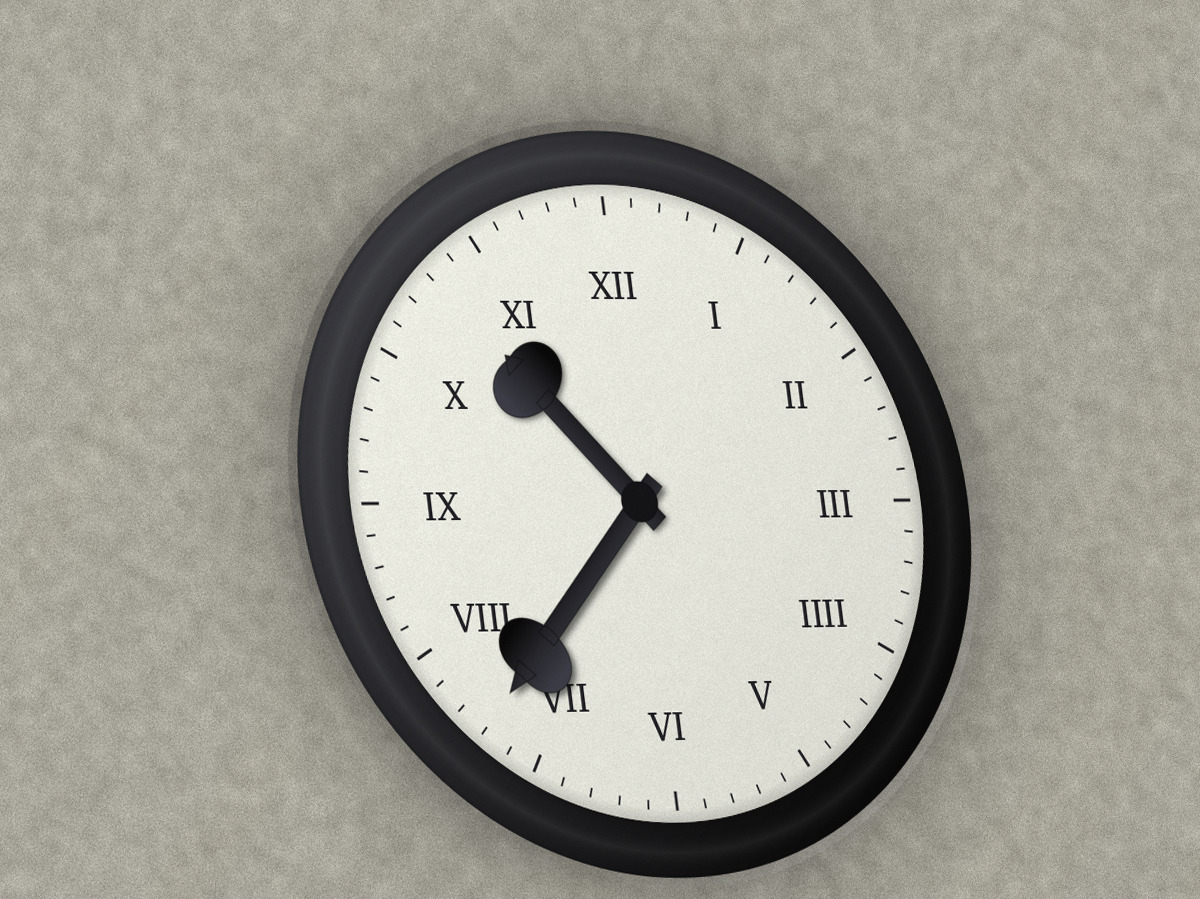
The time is h=10 m=37
